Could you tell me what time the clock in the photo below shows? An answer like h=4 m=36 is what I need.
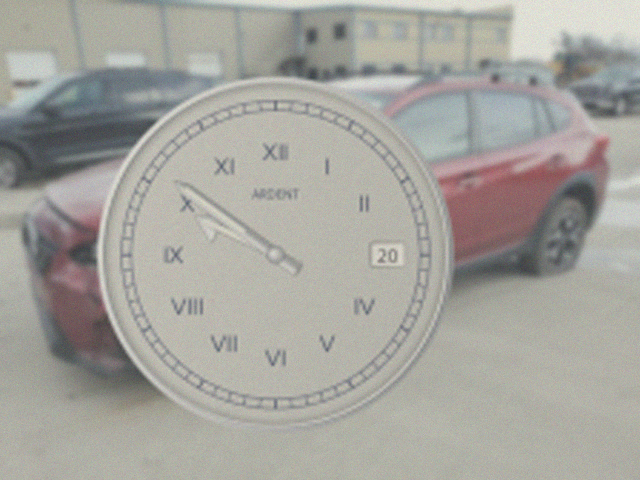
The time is h=9 m=51
